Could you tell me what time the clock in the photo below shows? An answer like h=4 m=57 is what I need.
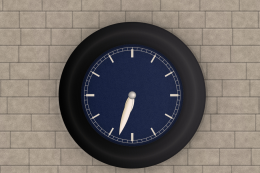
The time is h=6 m=33
